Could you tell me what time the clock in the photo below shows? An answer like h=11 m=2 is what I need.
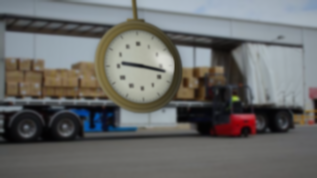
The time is h=9 m=17
